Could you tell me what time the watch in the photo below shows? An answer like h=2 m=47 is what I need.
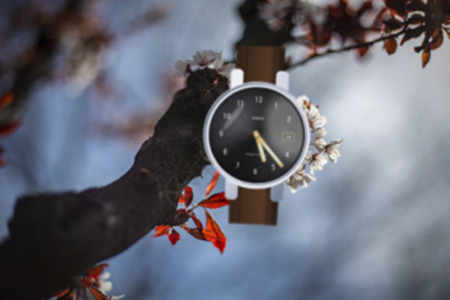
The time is h=5 m=23
